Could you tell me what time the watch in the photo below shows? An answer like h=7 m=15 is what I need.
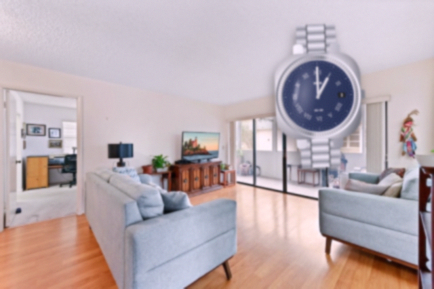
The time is h=1 m=0
